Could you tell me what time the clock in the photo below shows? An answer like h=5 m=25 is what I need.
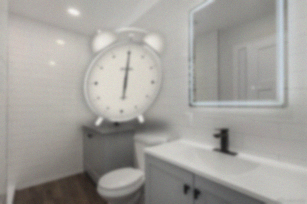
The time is h=6 m=0
